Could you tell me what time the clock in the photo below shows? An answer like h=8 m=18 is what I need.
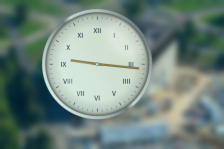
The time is h=9 m=16
